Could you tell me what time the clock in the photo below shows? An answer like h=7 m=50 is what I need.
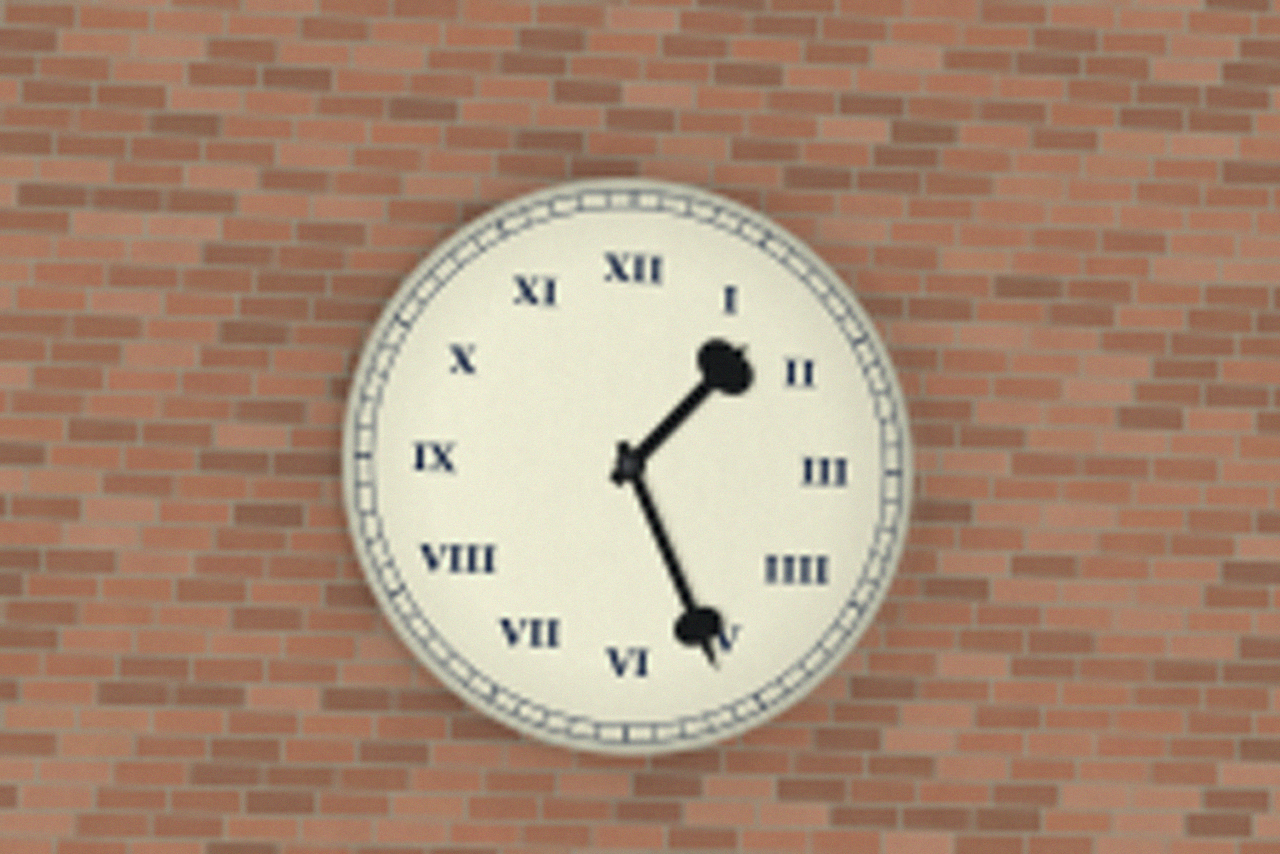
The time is h=1 m=26
